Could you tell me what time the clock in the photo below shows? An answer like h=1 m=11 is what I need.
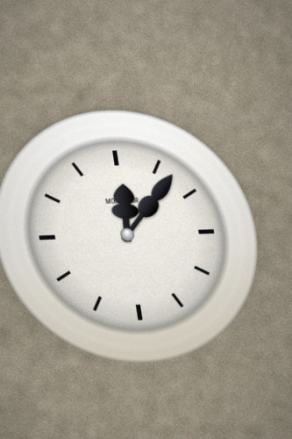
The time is h=12 m=7
